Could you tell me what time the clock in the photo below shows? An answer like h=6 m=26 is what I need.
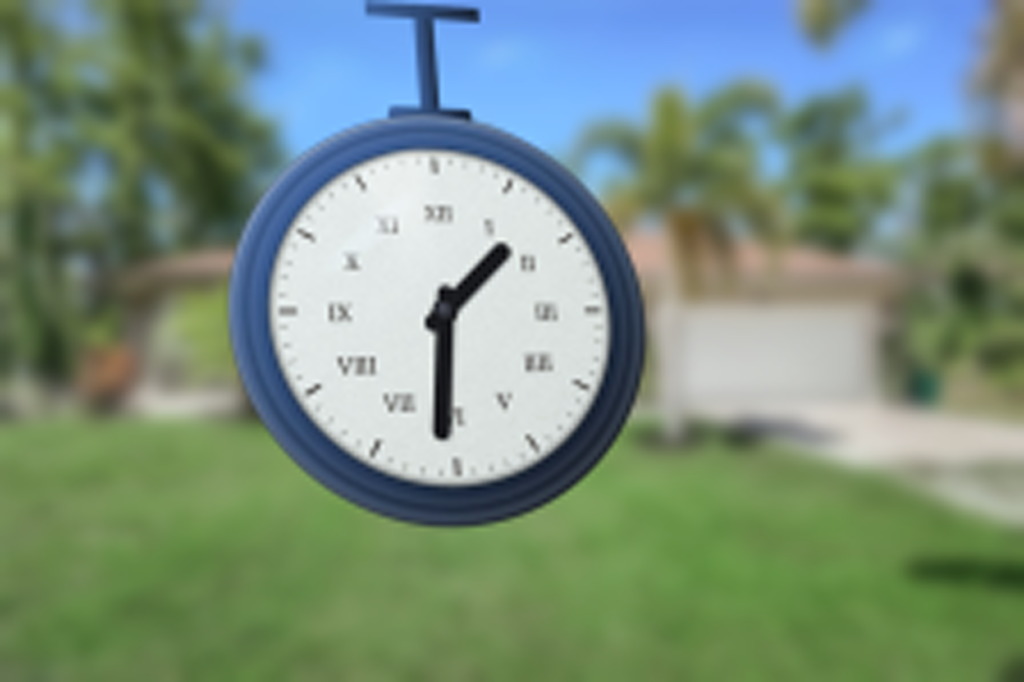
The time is h=1 m=31
